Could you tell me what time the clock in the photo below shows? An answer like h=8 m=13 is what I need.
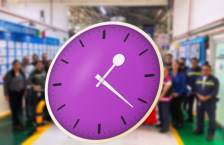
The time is h=1 m=22
